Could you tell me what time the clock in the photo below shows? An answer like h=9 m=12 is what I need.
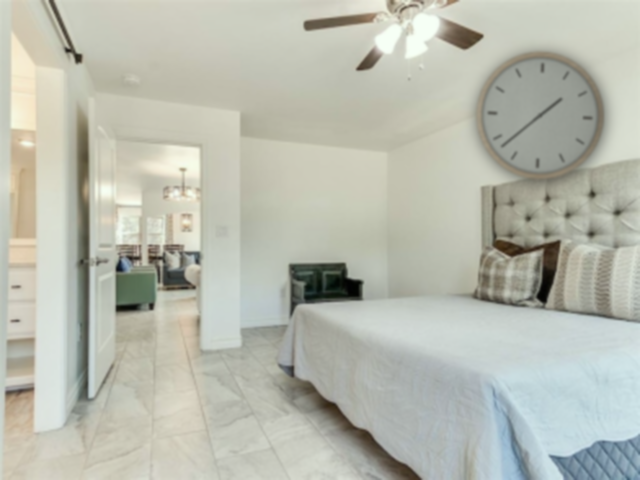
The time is h=1 m=38
